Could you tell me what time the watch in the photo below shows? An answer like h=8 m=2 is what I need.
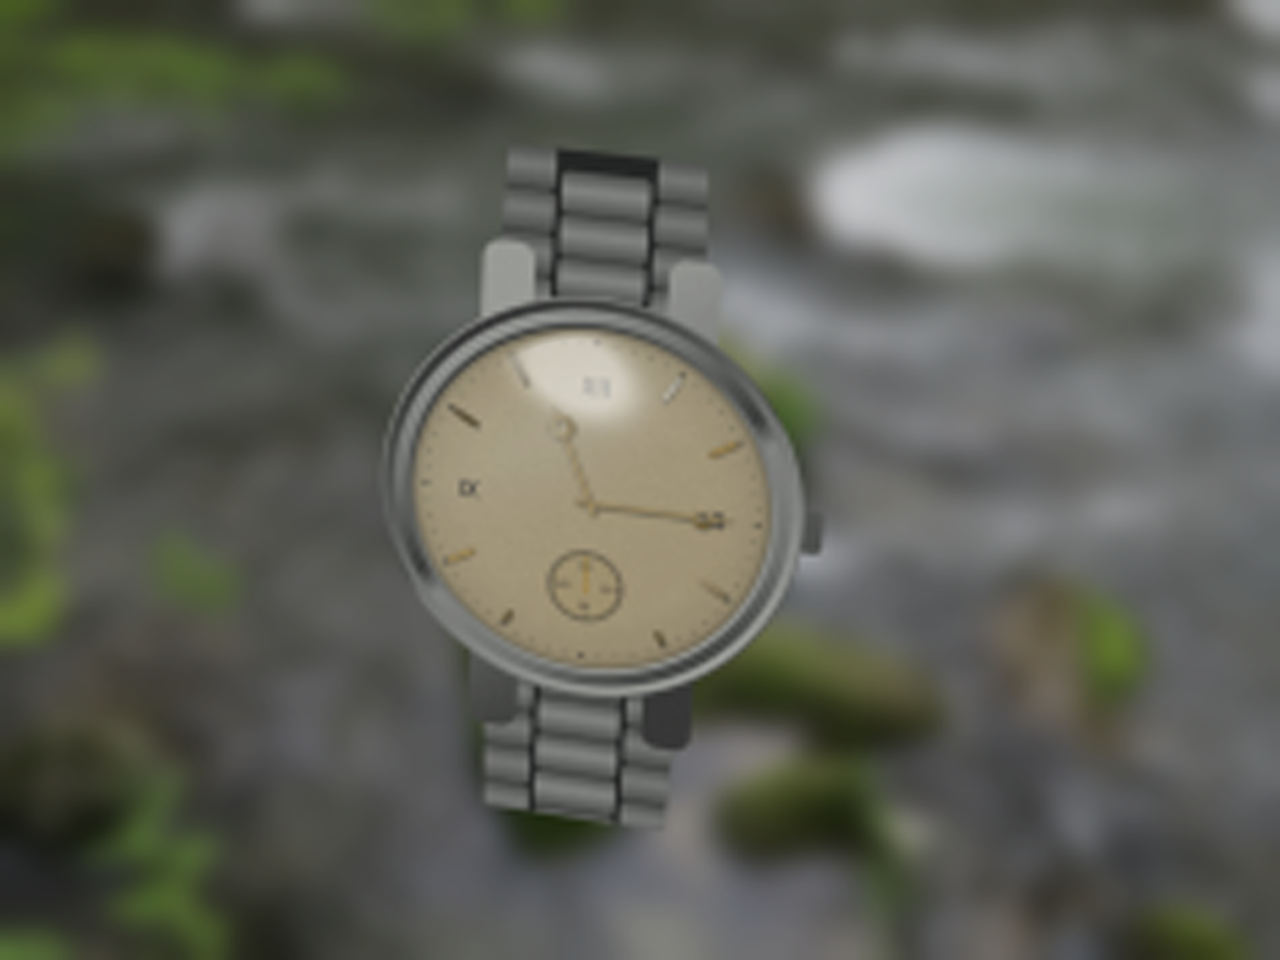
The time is h=11 m=15
